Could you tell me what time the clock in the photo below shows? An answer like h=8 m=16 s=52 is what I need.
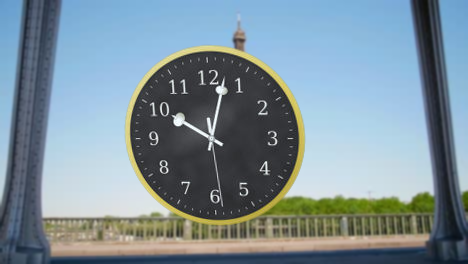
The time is h=10 m=2 s=29
